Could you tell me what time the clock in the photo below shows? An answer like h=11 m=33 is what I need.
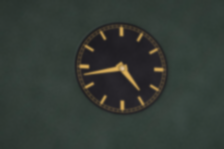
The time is h=4 m=43
